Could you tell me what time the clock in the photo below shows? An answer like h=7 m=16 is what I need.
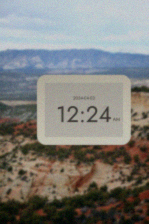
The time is h=12 m=24
